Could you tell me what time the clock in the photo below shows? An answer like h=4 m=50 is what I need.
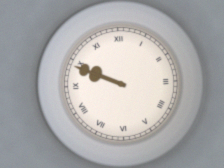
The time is h=9 m=49
